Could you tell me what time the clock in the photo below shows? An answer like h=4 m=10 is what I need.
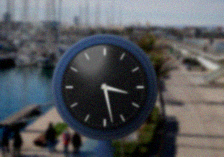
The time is h=3 m=28
